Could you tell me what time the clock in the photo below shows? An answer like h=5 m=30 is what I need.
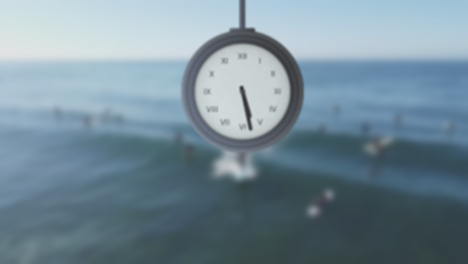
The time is h=5 m=28
